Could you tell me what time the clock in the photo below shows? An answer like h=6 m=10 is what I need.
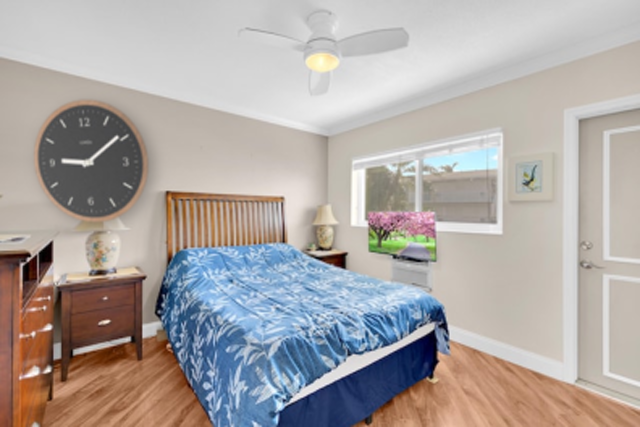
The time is h=9 m=9
